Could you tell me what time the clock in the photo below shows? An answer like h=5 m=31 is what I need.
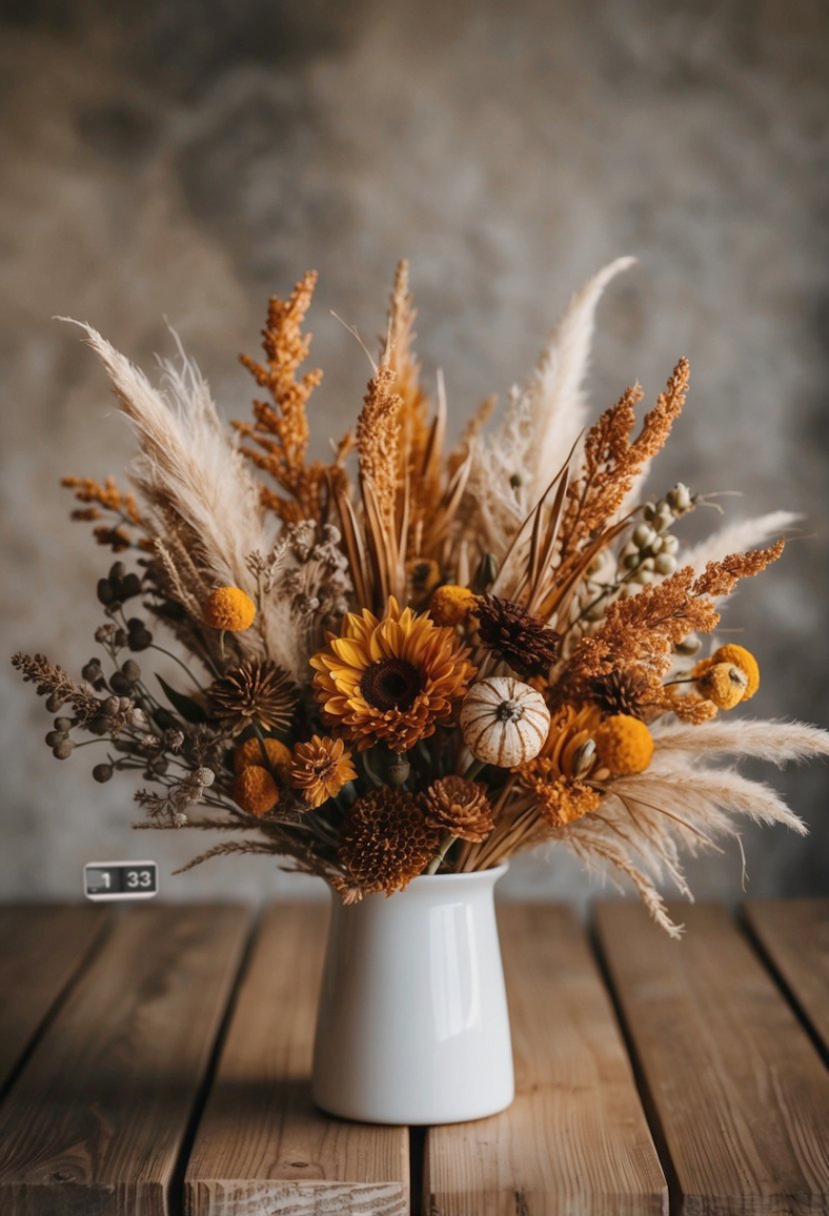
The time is h=1 m=33
